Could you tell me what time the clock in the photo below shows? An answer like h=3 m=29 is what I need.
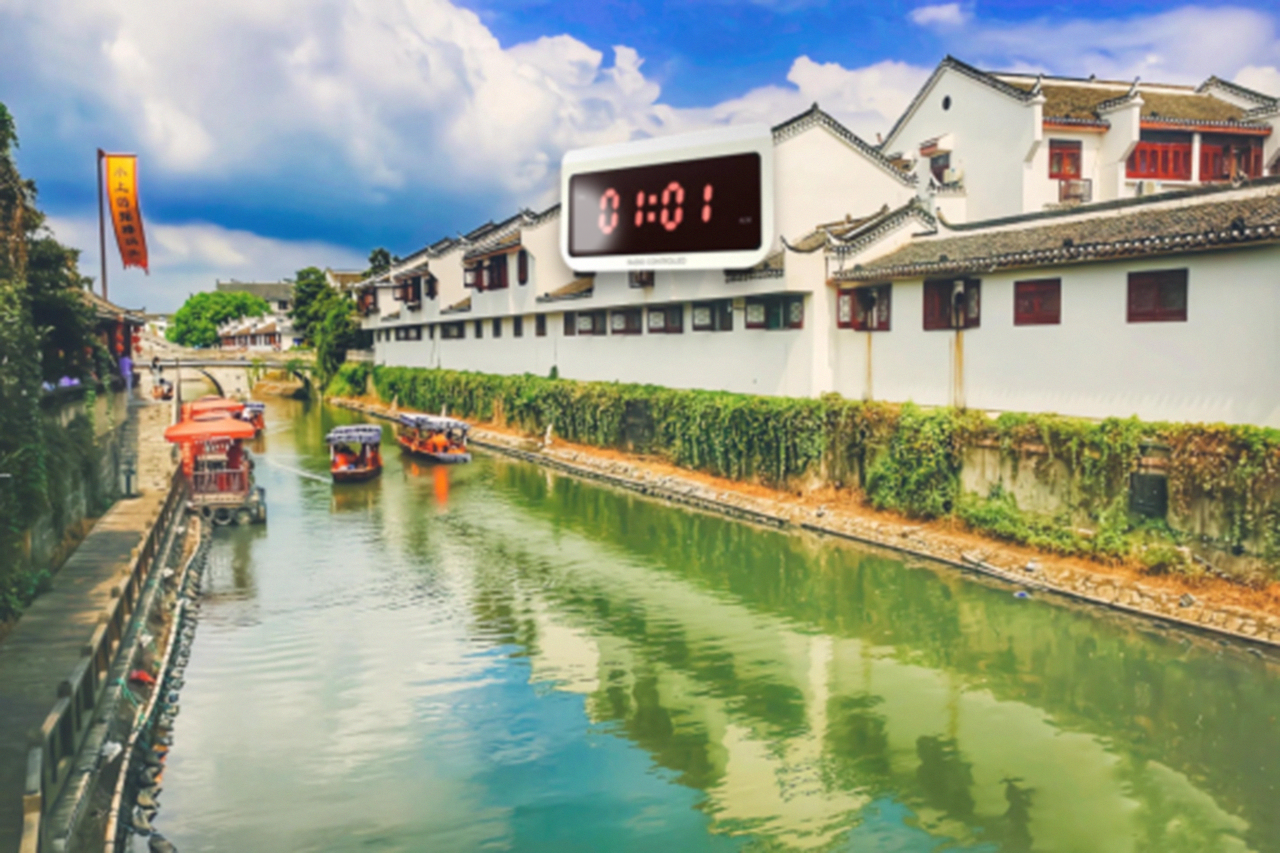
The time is h=1 m=1
